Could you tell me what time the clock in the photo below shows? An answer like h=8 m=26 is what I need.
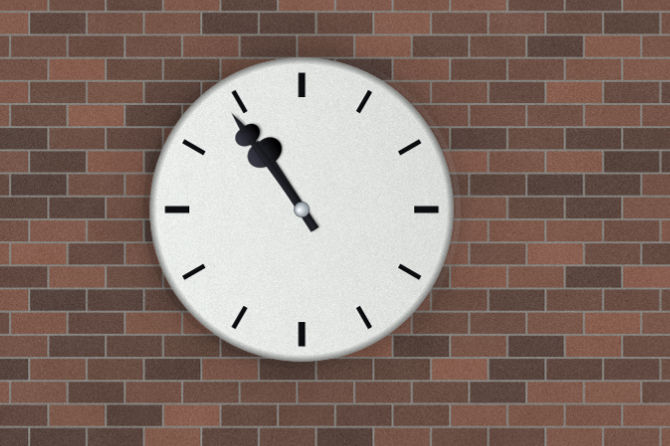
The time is h=10 m=54
